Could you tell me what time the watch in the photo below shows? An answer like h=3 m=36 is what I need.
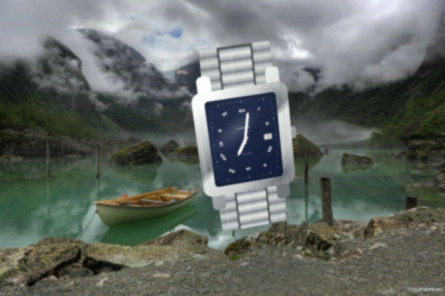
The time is h=7 m=2
